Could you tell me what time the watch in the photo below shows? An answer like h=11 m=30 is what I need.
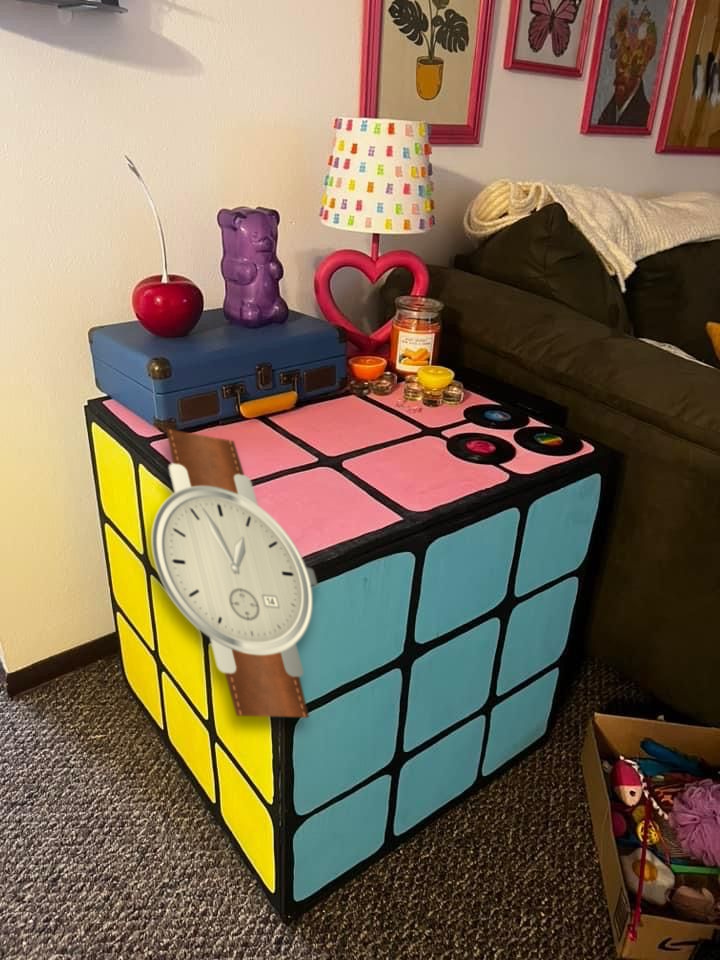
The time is h=12 m=57
